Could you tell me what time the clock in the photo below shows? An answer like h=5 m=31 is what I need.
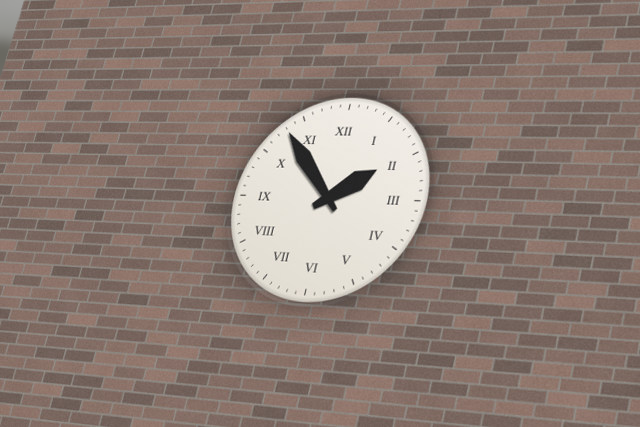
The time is h=1 m=53
